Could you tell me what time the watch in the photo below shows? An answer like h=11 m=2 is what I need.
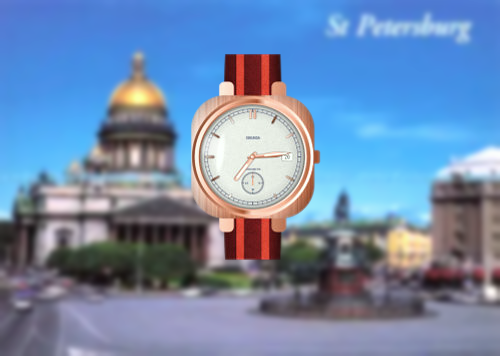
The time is h=7 m=14
